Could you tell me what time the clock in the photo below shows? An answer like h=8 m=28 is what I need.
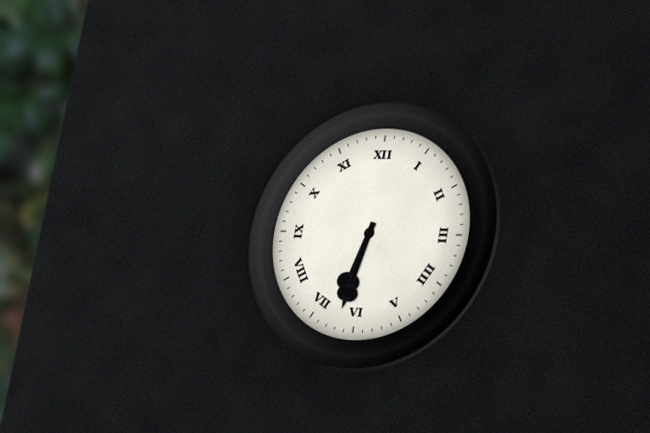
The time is h=6 m=32
